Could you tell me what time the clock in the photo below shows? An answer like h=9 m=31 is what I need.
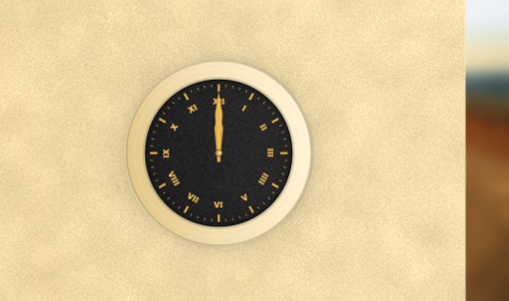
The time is h=12 m=0
